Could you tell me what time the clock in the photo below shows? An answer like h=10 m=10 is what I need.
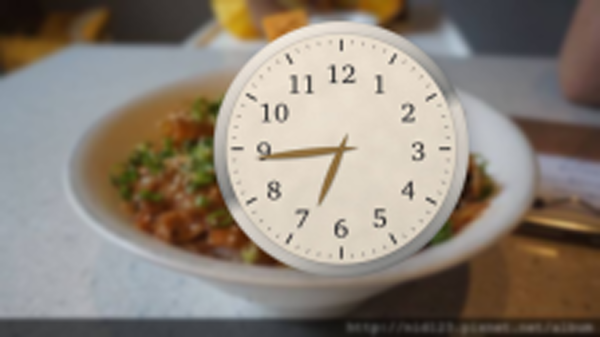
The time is h=6 m=44
